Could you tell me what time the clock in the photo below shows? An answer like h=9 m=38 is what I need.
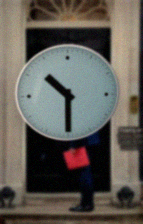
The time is h=10 m=30
